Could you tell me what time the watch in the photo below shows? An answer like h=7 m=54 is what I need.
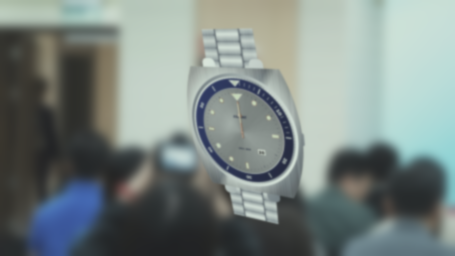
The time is h=12 m=0
